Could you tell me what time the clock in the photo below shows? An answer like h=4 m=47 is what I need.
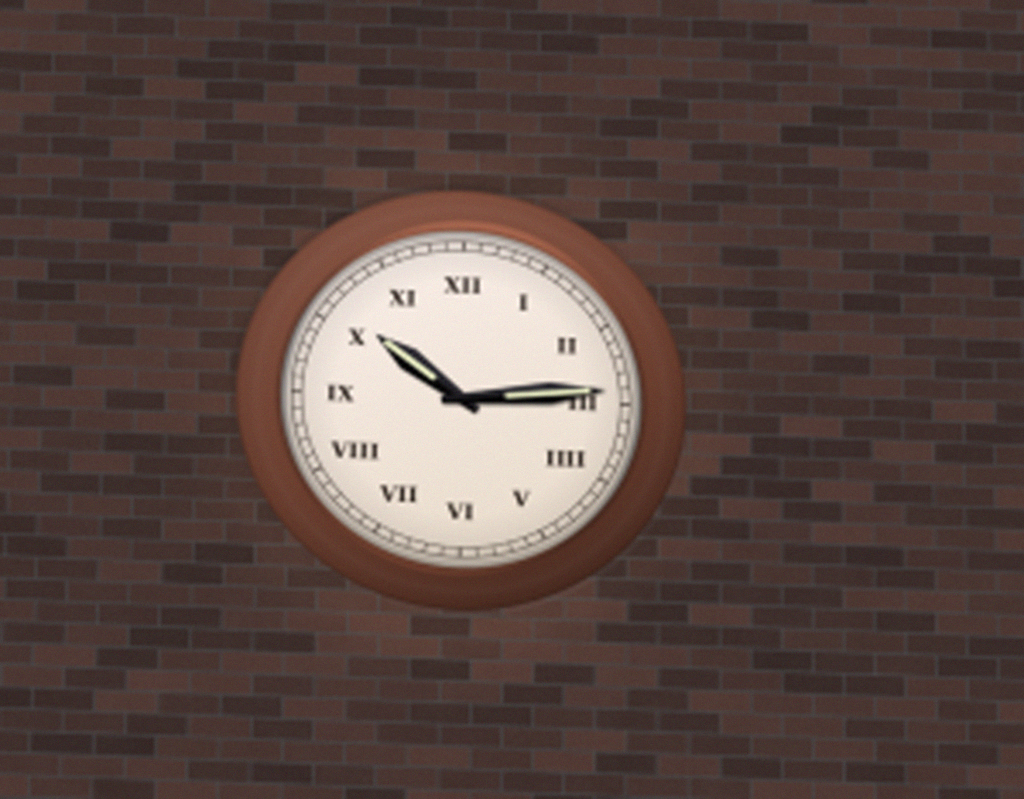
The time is h=10 m=14
